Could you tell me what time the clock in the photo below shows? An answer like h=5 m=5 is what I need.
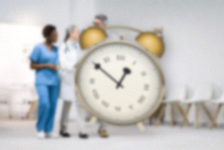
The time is h=12 m=51
